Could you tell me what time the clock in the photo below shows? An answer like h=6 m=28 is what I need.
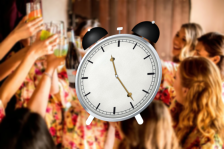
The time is h=11 m=24
